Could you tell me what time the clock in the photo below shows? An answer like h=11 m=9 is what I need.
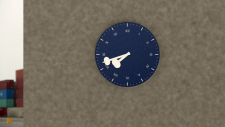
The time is h=7 m=42
